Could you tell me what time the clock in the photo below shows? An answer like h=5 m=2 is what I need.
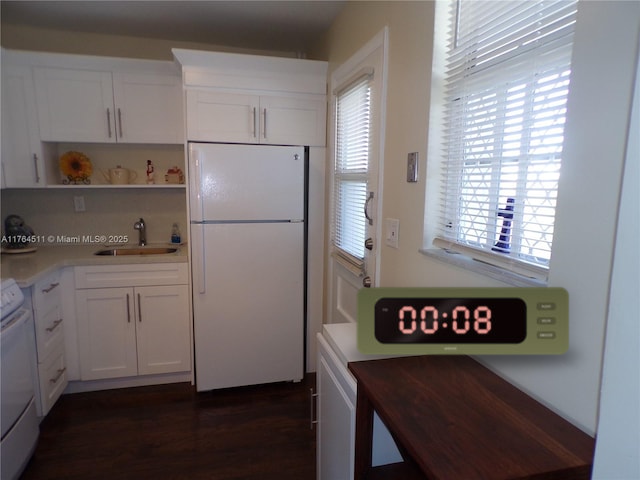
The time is h=0 m=8
